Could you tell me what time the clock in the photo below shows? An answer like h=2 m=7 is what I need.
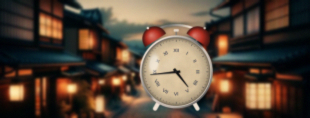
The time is h=4 m=44
